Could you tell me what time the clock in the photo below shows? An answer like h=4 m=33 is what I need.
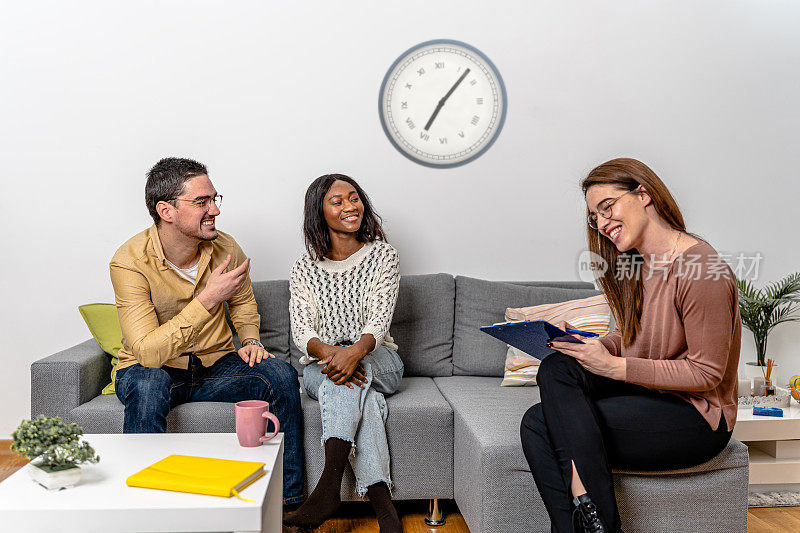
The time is h=7 m=7
